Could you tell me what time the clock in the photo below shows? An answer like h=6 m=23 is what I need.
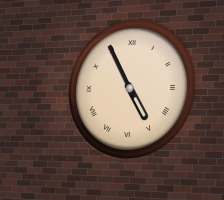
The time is h=4 m=55
